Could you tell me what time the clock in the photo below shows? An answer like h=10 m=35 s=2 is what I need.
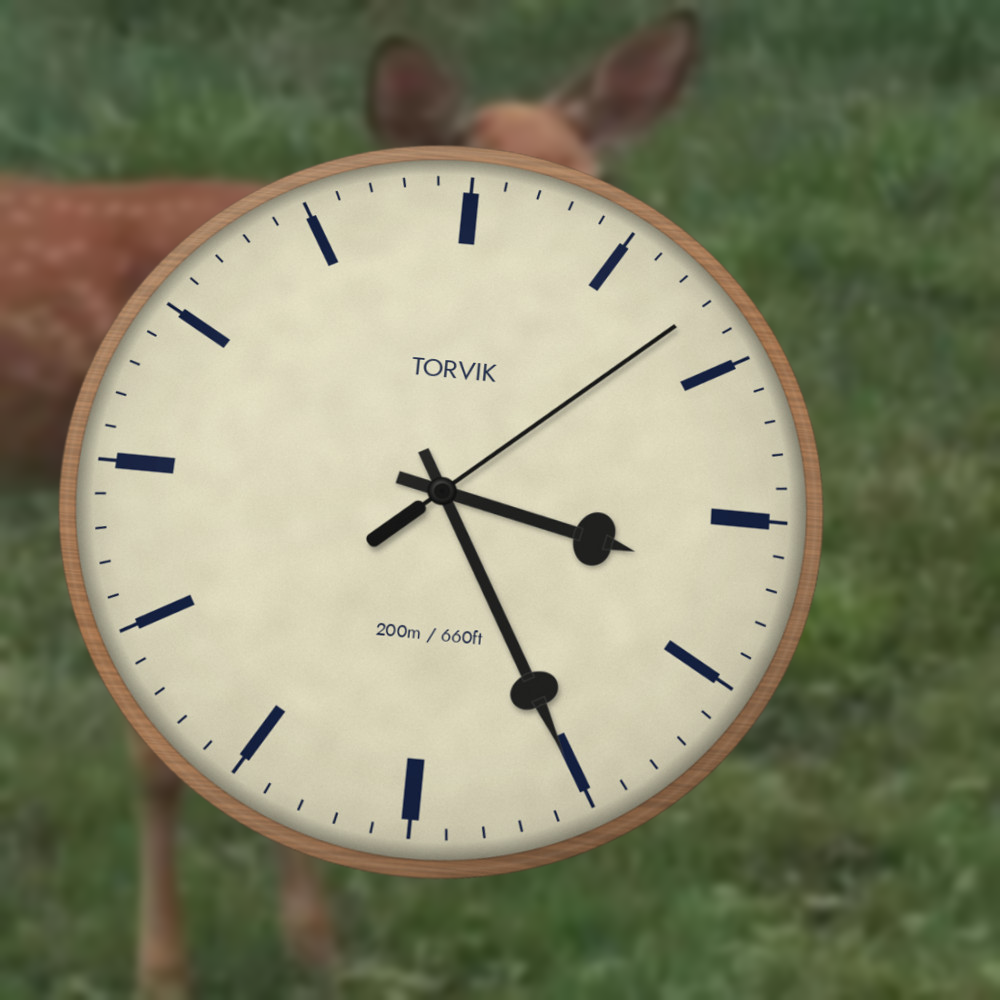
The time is h=3 m=25 s=8
